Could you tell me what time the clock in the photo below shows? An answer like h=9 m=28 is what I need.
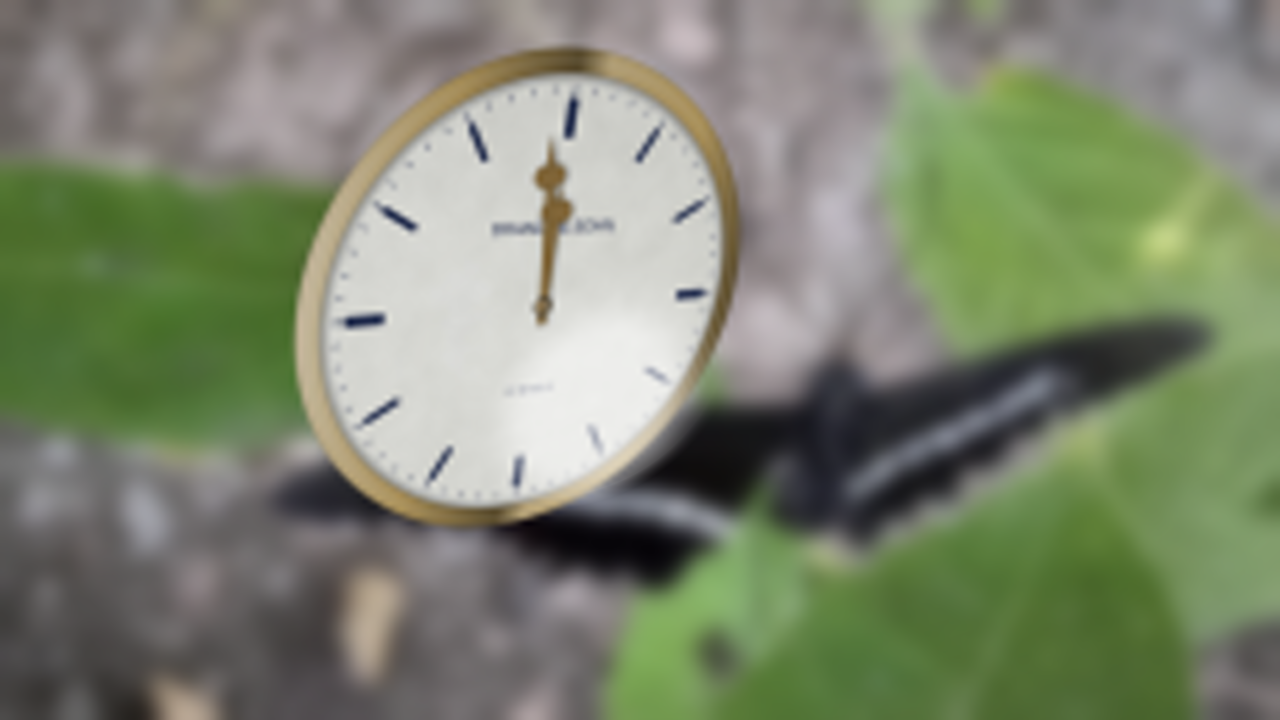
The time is h=11 m=59
